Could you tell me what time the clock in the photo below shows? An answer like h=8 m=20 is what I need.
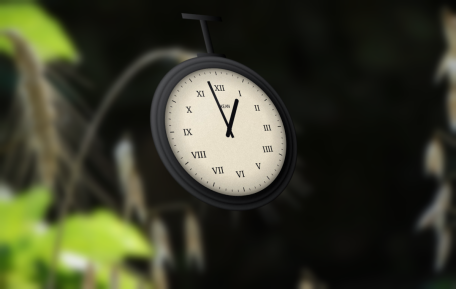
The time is h=12 m=58
